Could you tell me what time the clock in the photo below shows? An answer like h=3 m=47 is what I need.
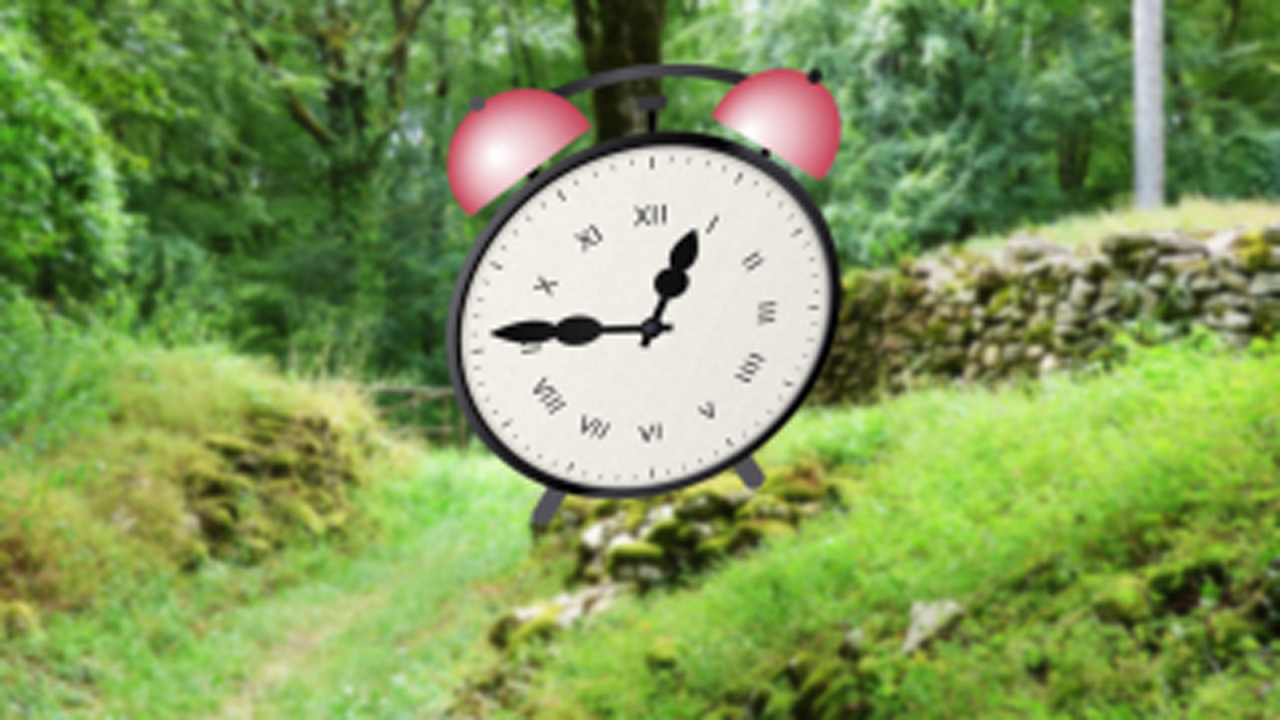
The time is h=12 m=46
